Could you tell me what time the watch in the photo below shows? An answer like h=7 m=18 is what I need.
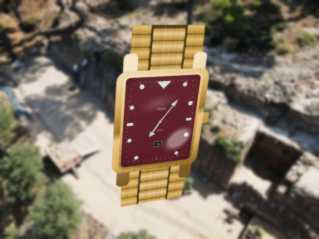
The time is h=7 m=6
